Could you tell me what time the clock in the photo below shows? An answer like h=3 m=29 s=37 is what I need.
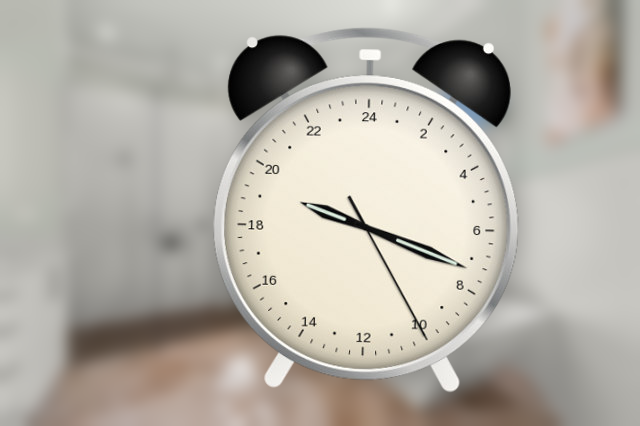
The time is h=19 m=18 s=25
